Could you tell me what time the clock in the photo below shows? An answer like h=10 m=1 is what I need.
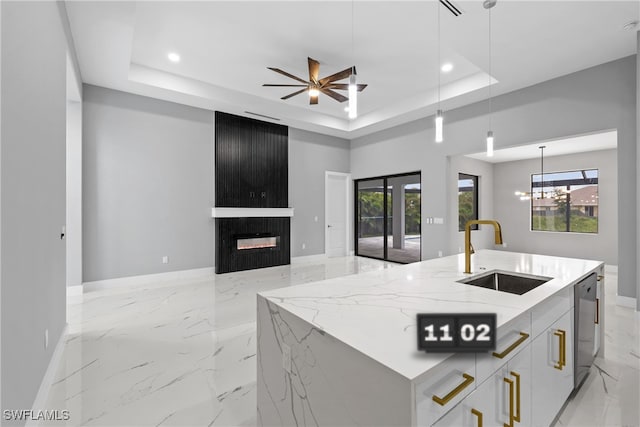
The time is h=11 m=2
